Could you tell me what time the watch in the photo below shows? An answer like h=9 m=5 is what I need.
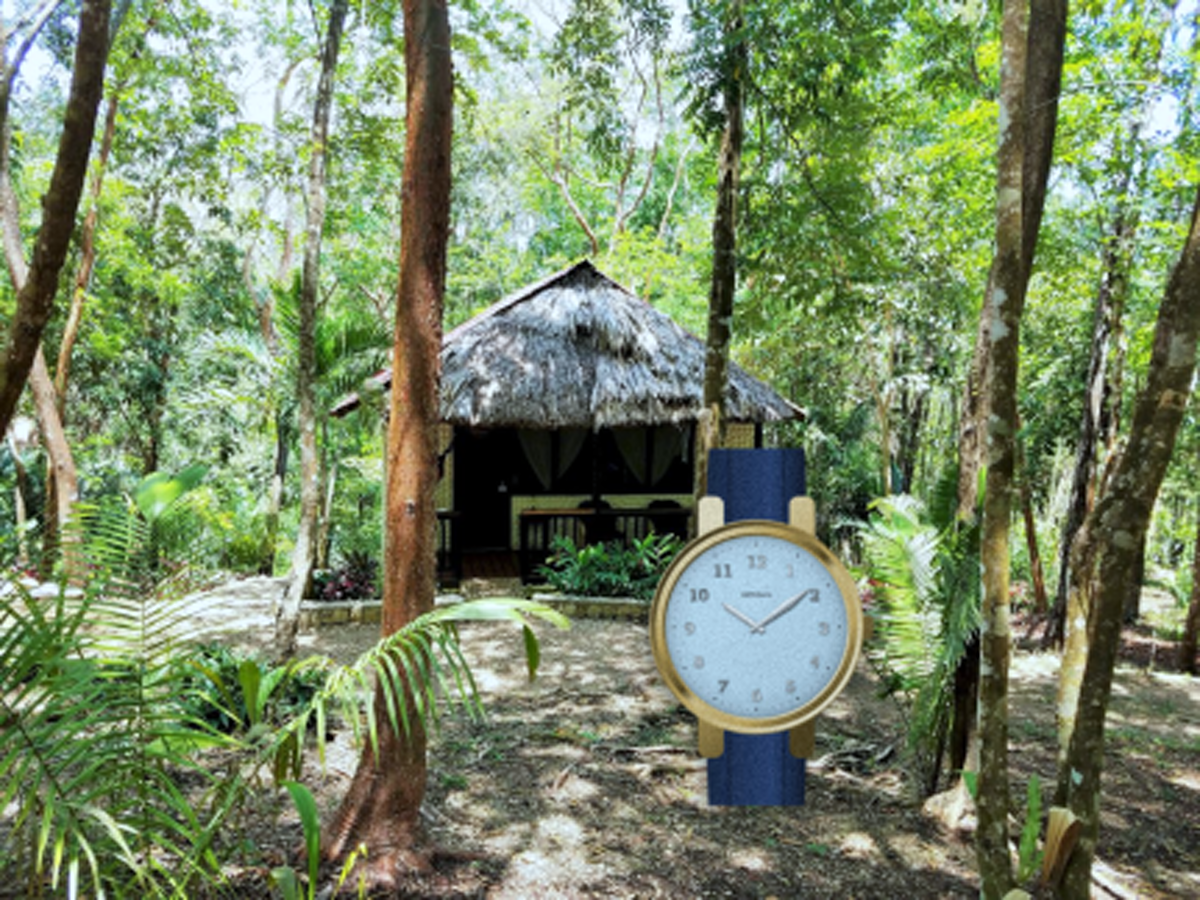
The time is h=10 m=9
